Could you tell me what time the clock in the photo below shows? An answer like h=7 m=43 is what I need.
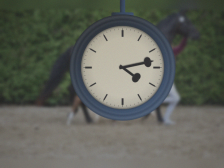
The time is h=4 m=13
